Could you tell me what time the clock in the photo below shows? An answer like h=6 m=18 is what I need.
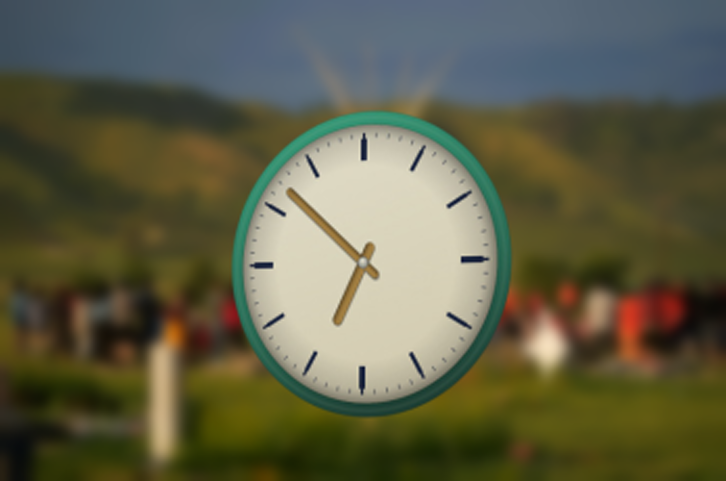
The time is h=6 m=52
